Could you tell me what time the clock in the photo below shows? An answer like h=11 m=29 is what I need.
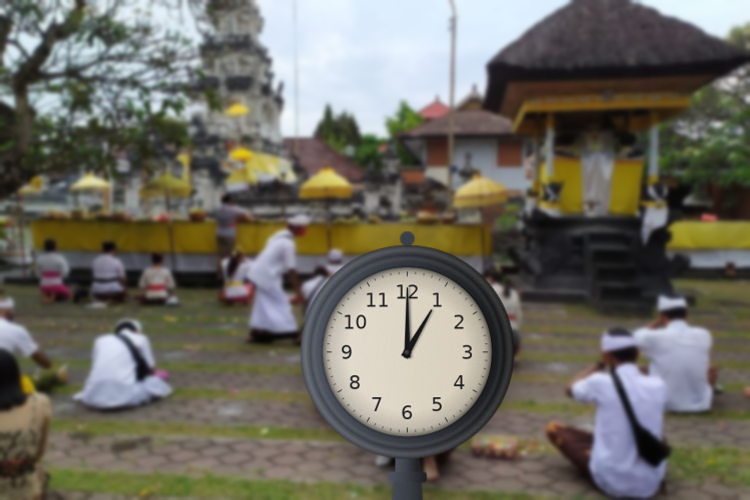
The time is h=1 m=0
